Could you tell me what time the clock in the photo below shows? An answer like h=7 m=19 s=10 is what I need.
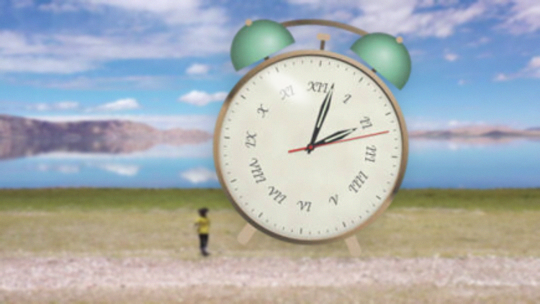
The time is h=2 m=2 s=12
